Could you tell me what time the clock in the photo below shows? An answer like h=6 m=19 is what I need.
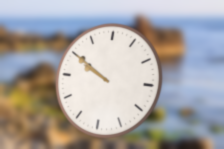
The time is h=9 m=50
